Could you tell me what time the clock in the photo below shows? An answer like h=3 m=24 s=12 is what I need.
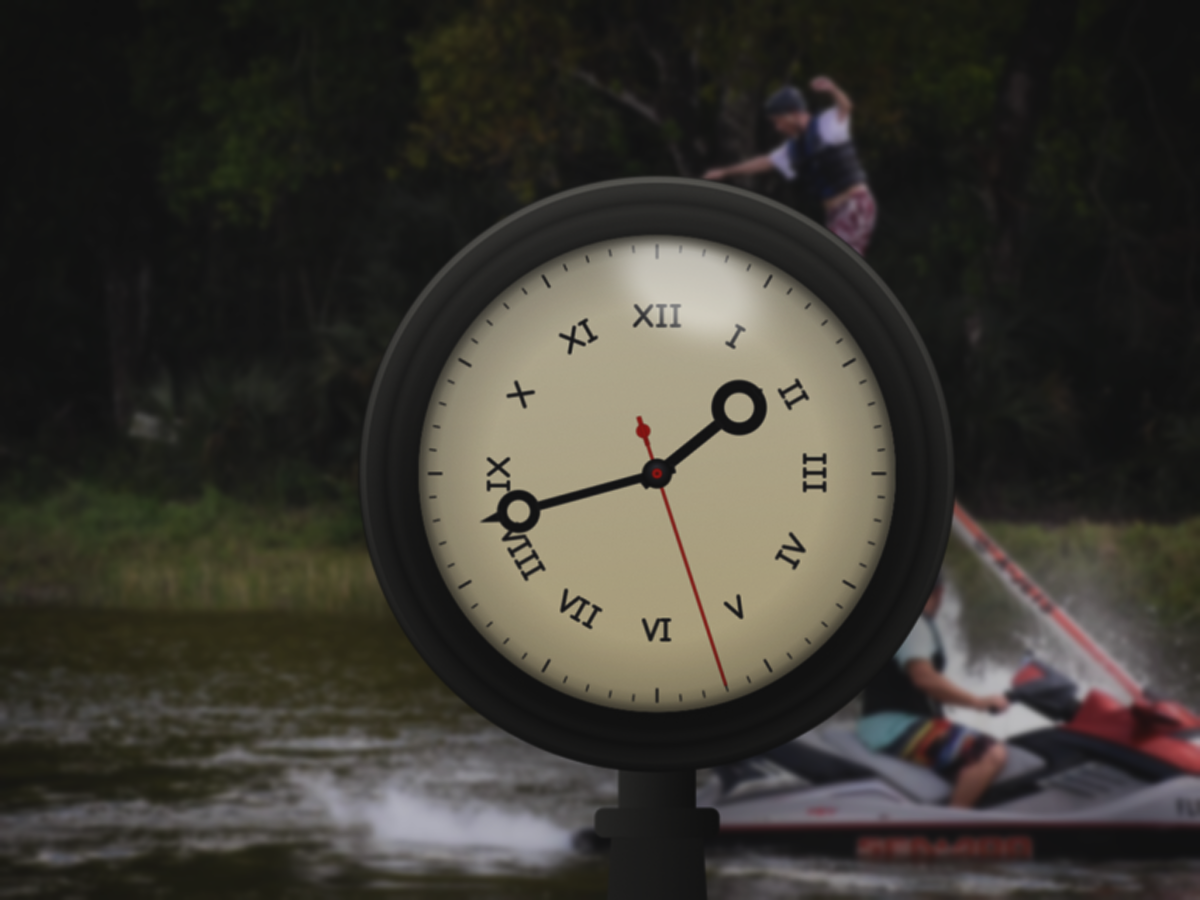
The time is h=1 m=42 s=27
